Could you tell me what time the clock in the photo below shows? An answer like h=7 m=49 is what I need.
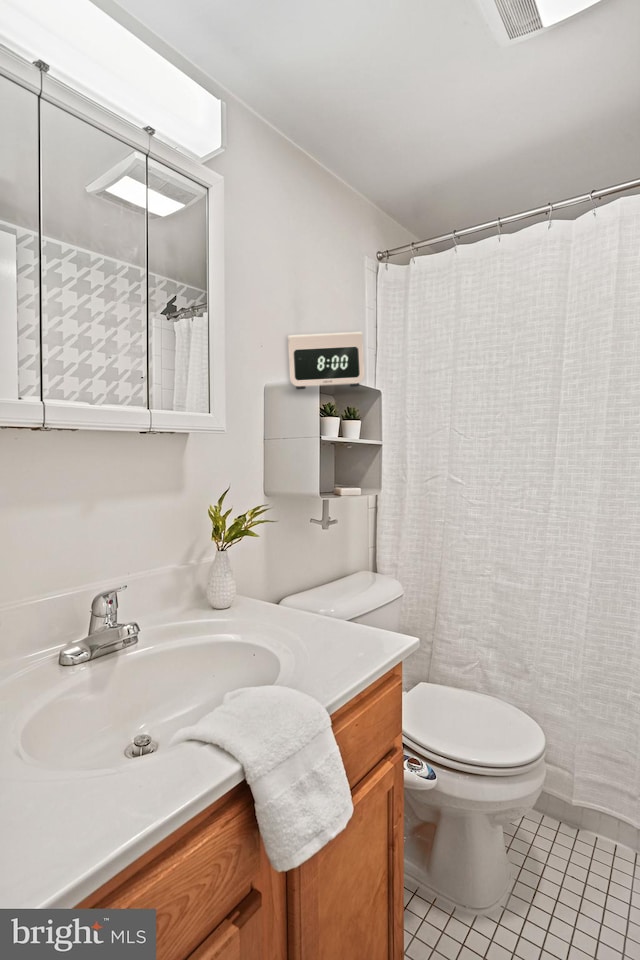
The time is h=8 m=0
